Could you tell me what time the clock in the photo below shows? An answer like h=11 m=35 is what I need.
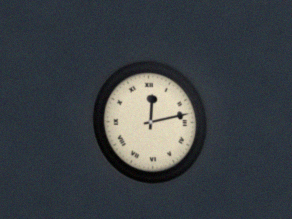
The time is h=12 m=13
